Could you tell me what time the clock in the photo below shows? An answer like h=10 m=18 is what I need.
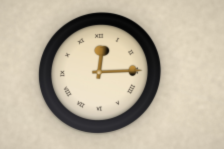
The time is h=12 m=15
